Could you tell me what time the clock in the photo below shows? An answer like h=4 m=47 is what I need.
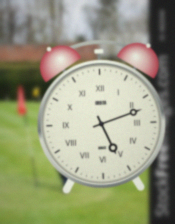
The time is h=5 m=12
